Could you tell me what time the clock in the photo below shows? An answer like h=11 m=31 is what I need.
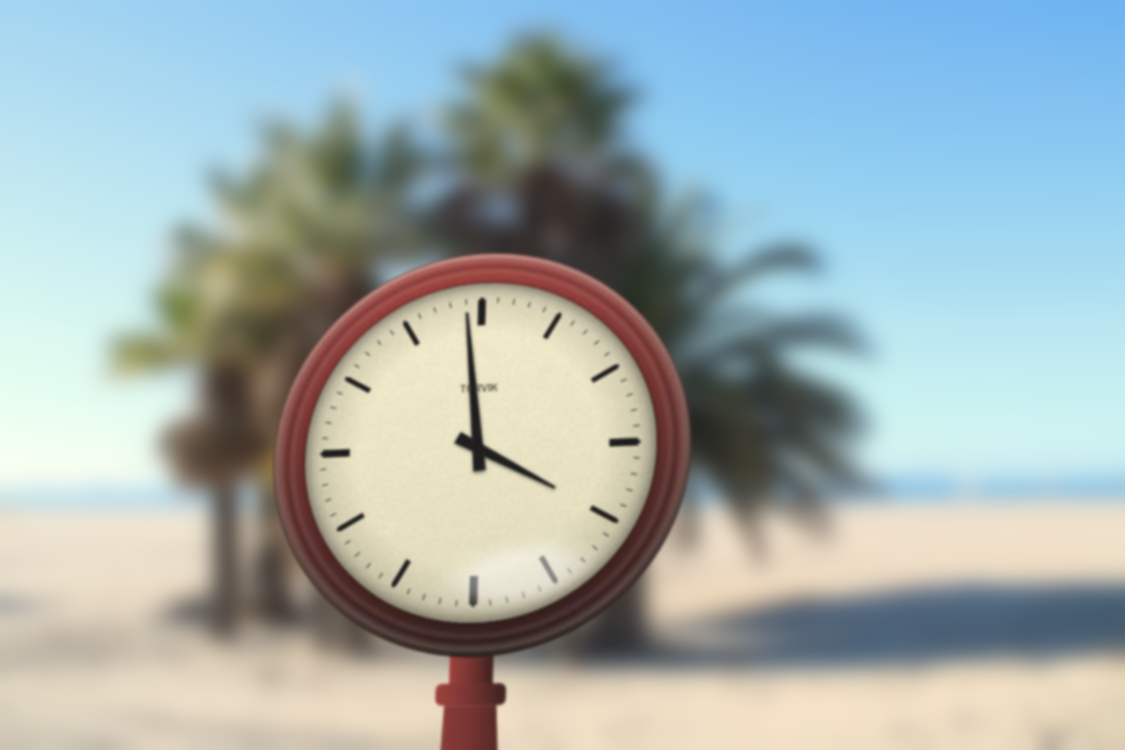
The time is h=3 m=59
